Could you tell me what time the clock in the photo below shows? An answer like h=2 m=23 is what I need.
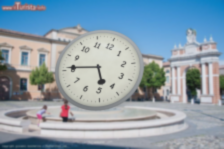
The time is h=4 m=41
